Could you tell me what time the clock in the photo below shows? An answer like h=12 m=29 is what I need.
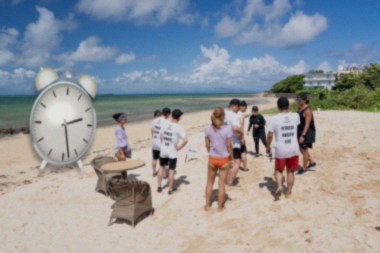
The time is h=2 m=28
